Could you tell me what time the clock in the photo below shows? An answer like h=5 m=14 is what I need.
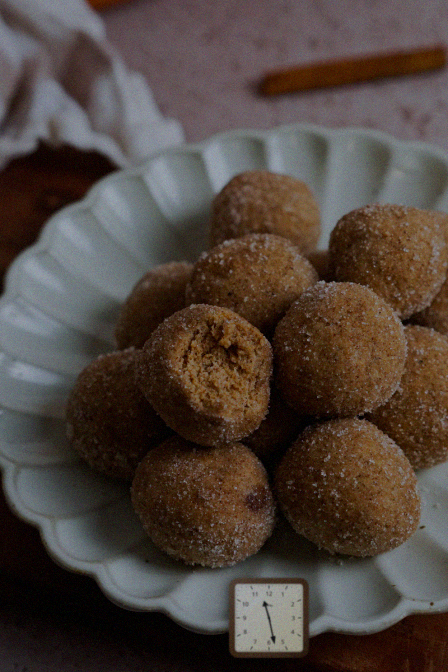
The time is h=11 m=28
